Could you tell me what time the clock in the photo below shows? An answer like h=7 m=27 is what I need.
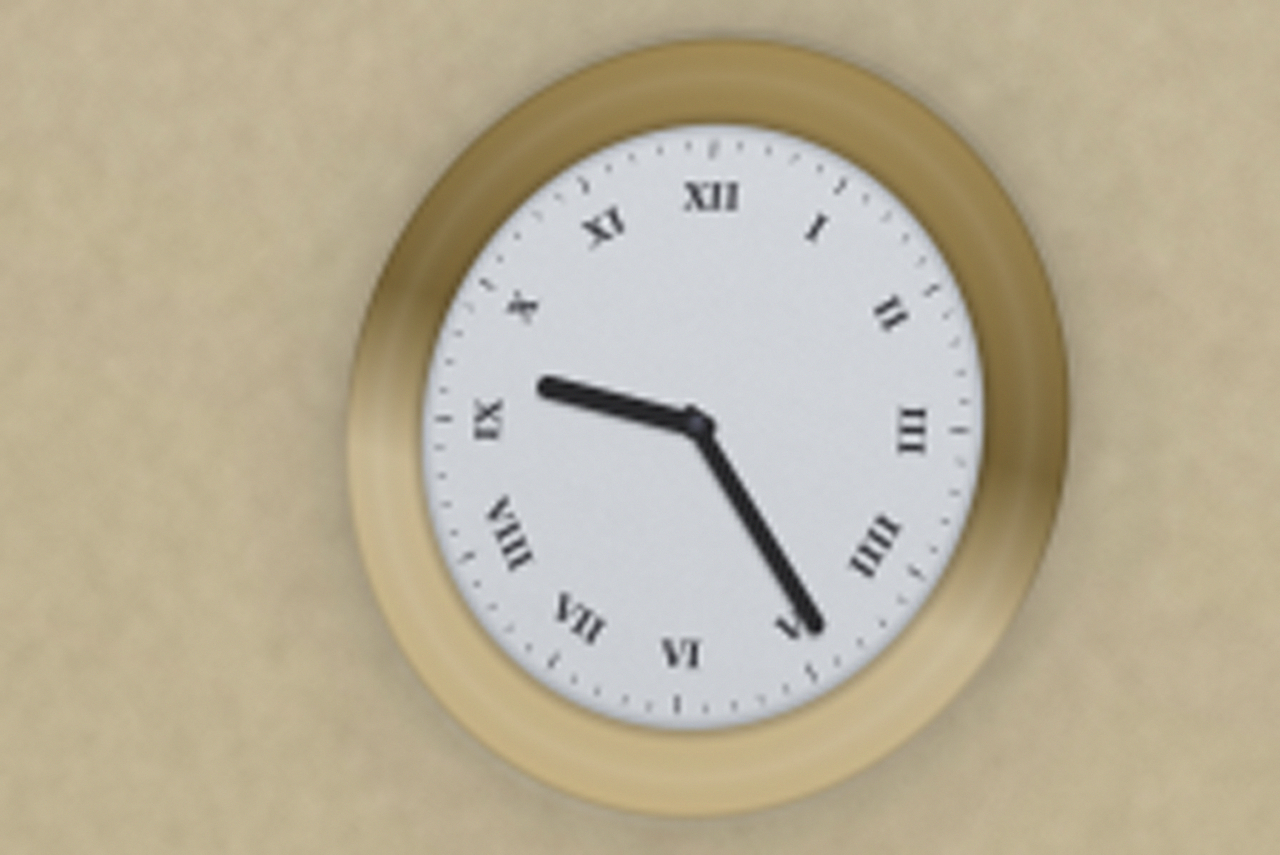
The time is h=9 m=24
